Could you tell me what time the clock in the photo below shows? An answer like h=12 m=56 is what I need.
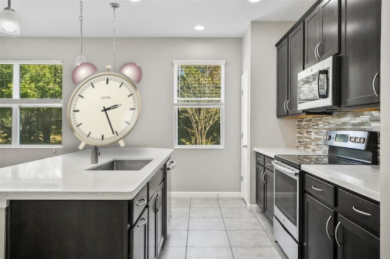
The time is h=2 m=26
